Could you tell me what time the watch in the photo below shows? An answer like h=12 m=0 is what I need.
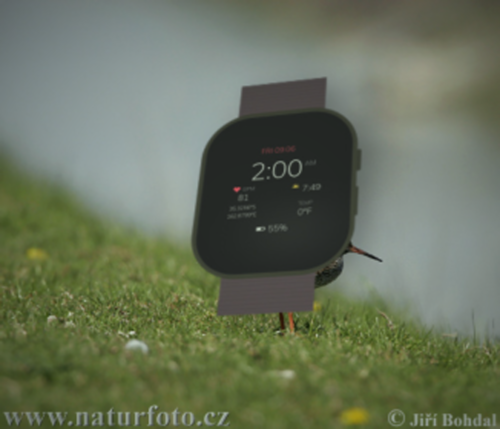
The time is h=2 m=0
